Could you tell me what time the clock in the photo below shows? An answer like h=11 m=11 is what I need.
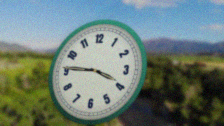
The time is h=3 m=46
